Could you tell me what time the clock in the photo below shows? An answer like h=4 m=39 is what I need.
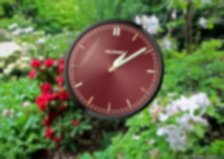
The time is h=1 m=9
